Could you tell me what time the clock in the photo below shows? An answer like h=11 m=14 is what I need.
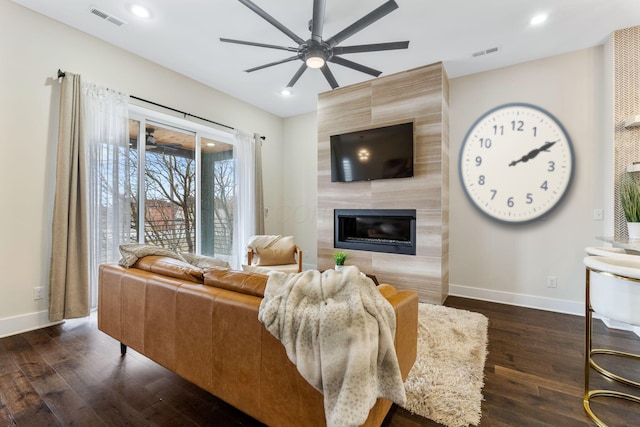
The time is h=2 m=10
